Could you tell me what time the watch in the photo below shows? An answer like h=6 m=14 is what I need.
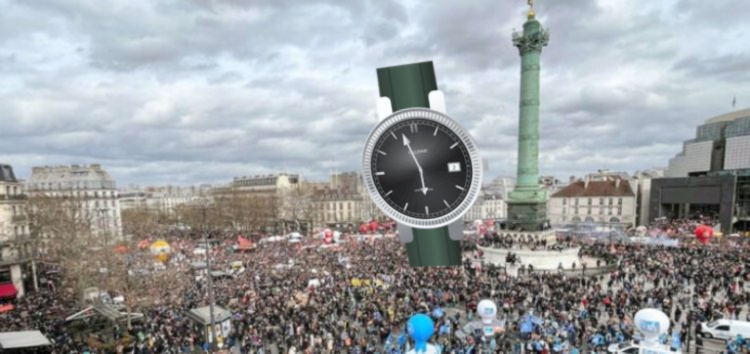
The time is h=5 m=57
